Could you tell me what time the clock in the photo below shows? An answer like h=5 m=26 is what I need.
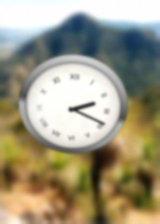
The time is h=2 m=19
